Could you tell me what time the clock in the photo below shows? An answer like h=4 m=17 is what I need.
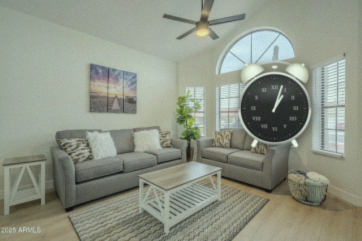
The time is h=1 m=3
